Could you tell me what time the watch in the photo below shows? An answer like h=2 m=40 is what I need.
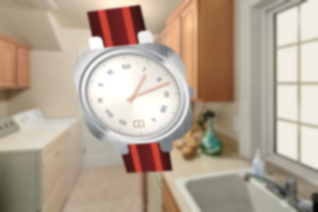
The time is h=1 m=12
